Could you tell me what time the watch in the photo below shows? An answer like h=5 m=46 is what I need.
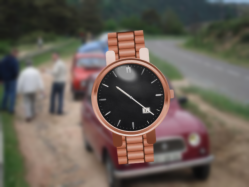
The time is h=10 m=22
